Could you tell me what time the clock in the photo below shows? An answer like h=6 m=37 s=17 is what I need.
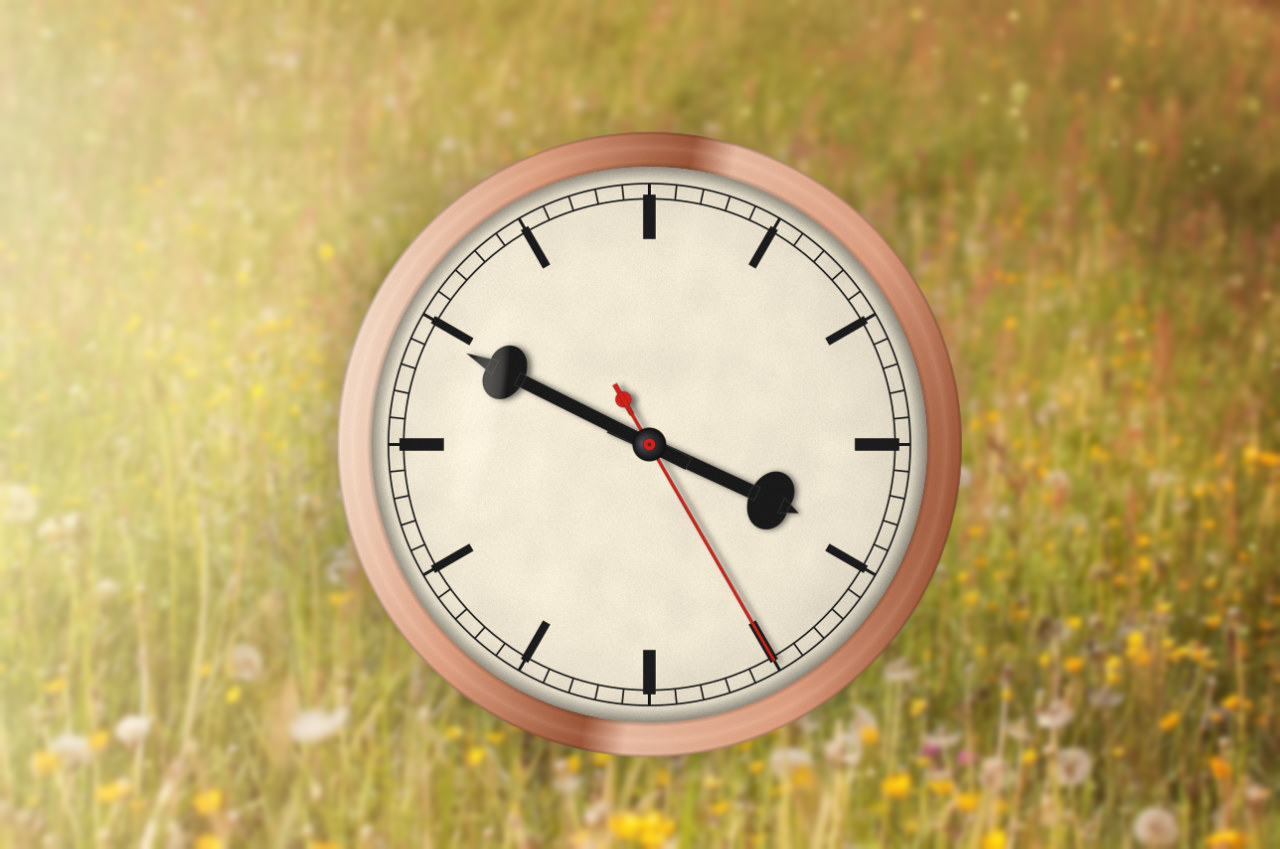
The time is h=3 m=49 s=25
